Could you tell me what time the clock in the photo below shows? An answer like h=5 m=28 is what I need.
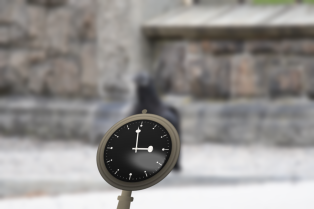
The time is h=2 m=59
